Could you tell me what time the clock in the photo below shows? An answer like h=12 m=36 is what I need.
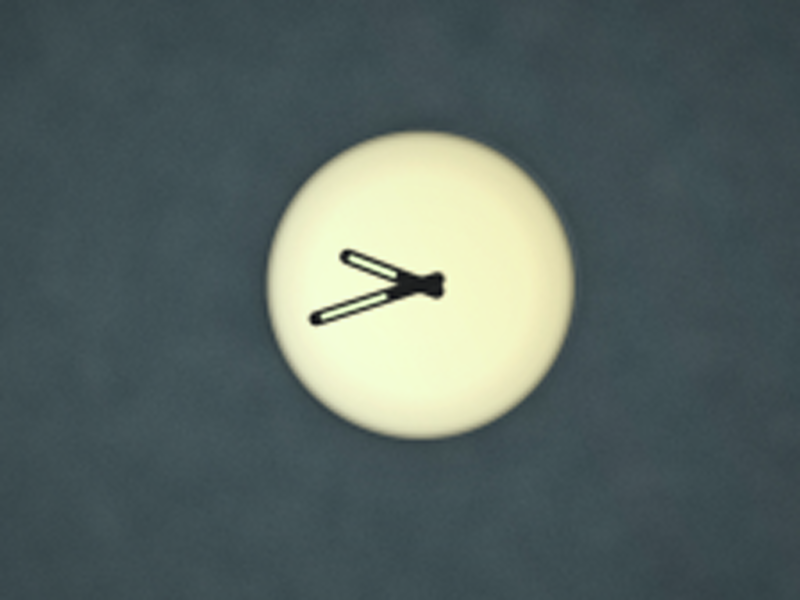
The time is h=9 m=42
